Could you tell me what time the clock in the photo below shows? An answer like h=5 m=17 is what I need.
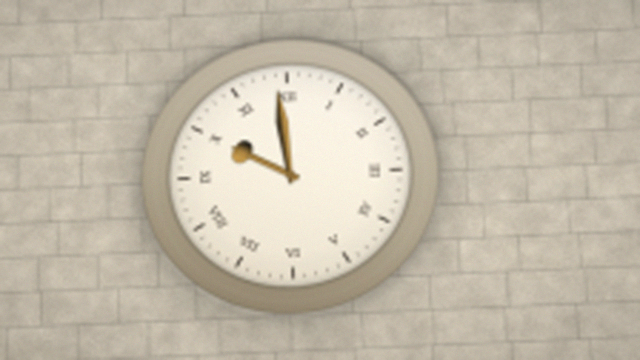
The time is h=9 m=59
